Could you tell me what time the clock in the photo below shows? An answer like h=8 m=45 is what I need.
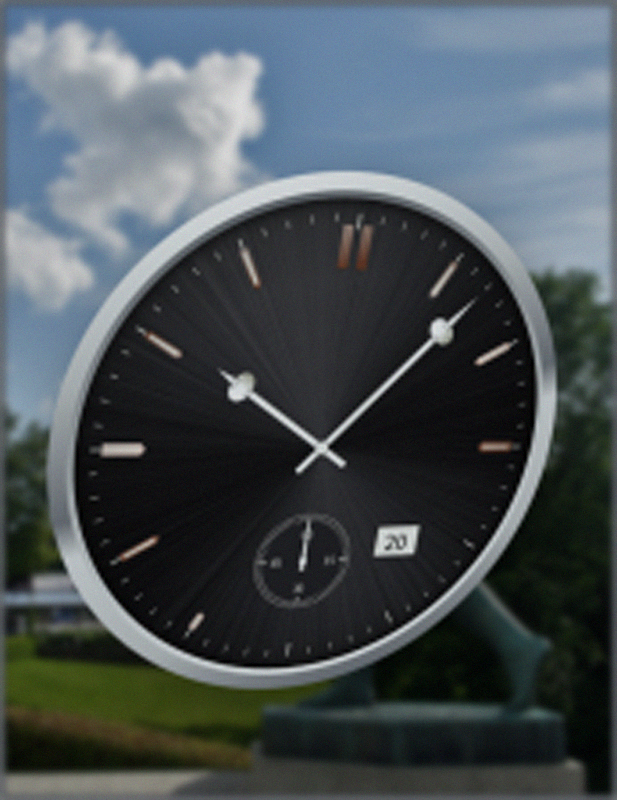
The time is h=10 m=7
